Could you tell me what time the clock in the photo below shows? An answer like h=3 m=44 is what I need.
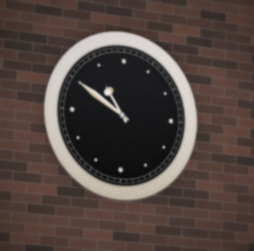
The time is h=10 m=50
